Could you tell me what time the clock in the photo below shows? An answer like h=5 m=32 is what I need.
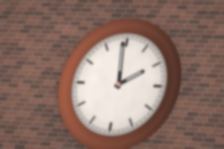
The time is h=1 m=59
